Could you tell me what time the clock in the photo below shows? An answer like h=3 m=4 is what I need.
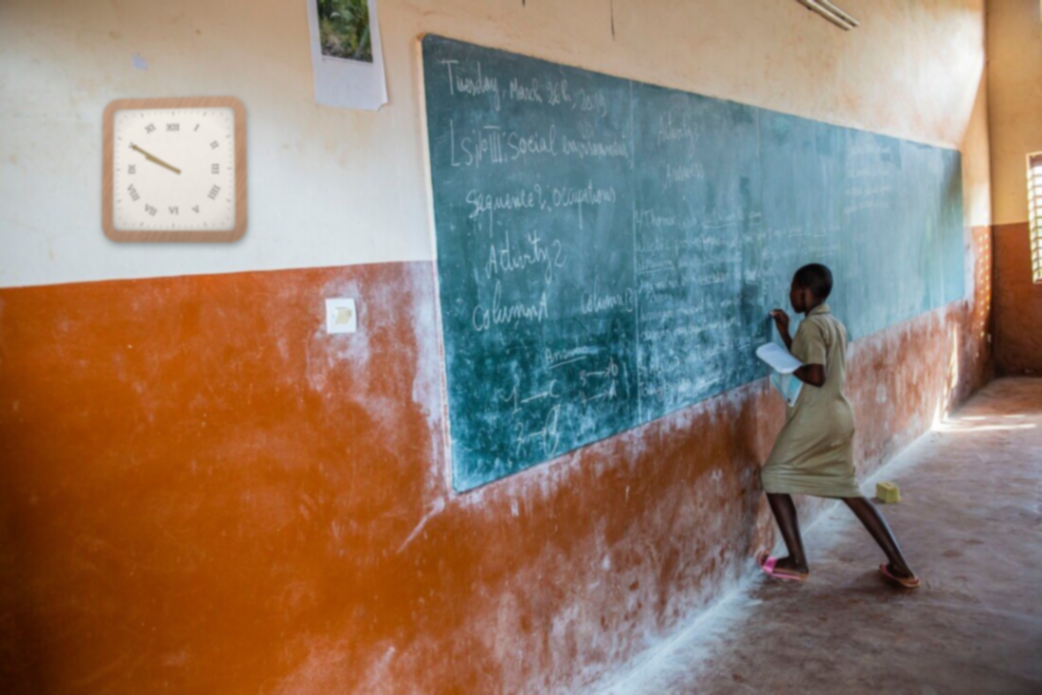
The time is h=9 m=50
